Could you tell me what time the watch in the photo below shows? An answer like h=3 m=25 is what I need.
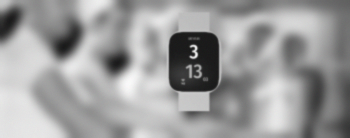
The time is h=3 m=13
